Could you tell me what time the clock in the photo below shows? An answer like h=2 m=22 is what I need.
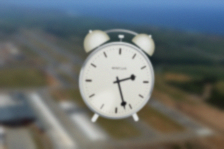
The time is h=2 m=27
